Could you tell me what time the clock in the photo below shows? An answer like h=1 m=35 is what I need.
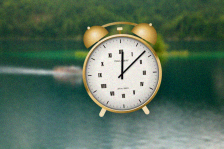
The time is h=12 m=8
